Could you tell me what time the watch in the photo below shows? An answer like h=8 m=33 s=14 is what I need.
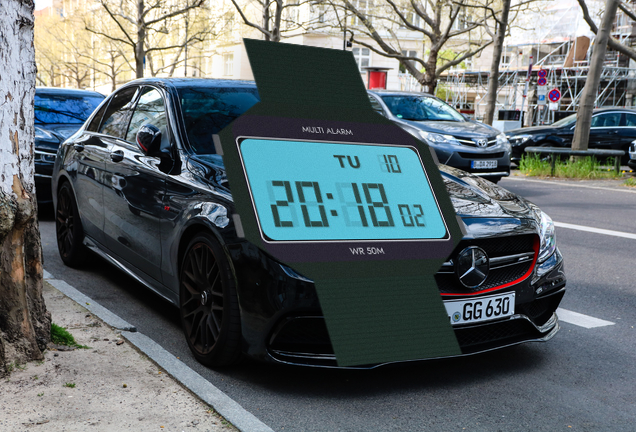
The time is h=20 m=18 s=2
